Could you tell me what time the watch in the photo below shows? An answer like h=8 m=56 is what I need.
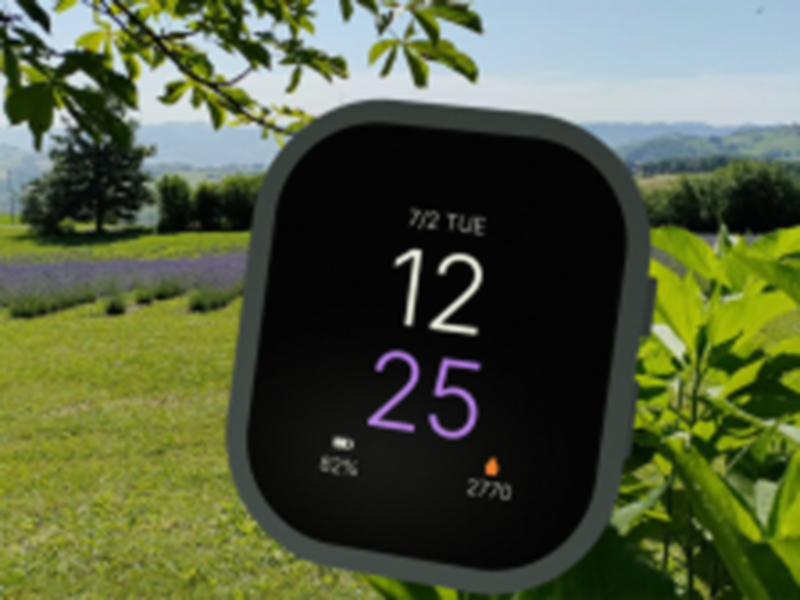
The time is h=12 m=25
